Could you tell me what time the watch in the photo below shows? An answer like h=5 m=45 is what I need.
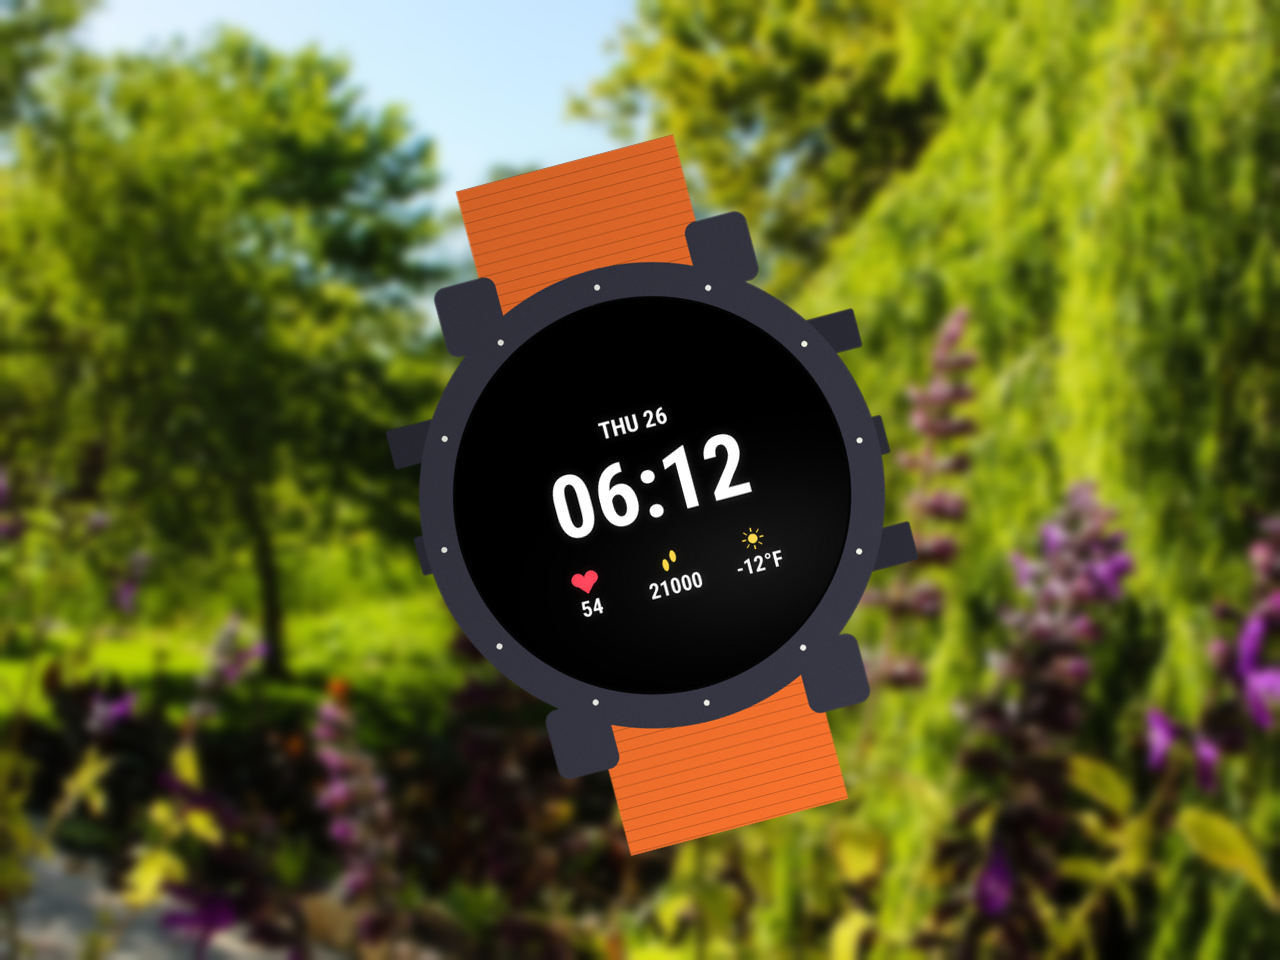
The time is h=6 m=12
